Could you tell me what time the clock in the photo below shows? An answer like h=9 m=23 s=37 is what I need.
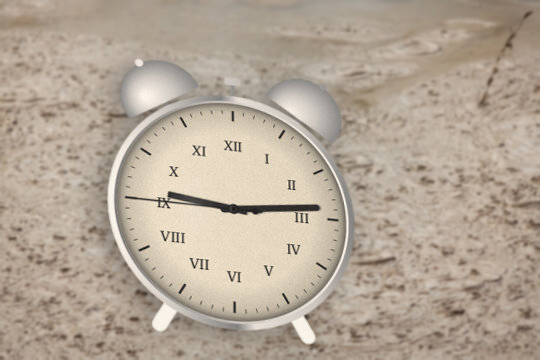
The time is h=9 m=13 s=45
